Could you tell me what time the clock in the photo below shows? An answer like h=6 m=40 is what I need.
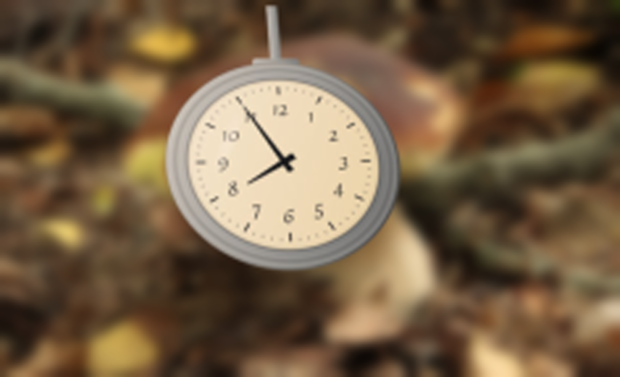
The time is h=7 m=55
